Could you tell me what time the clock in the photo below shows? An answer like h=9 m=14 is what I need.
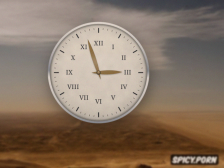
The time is h=2 m=57
